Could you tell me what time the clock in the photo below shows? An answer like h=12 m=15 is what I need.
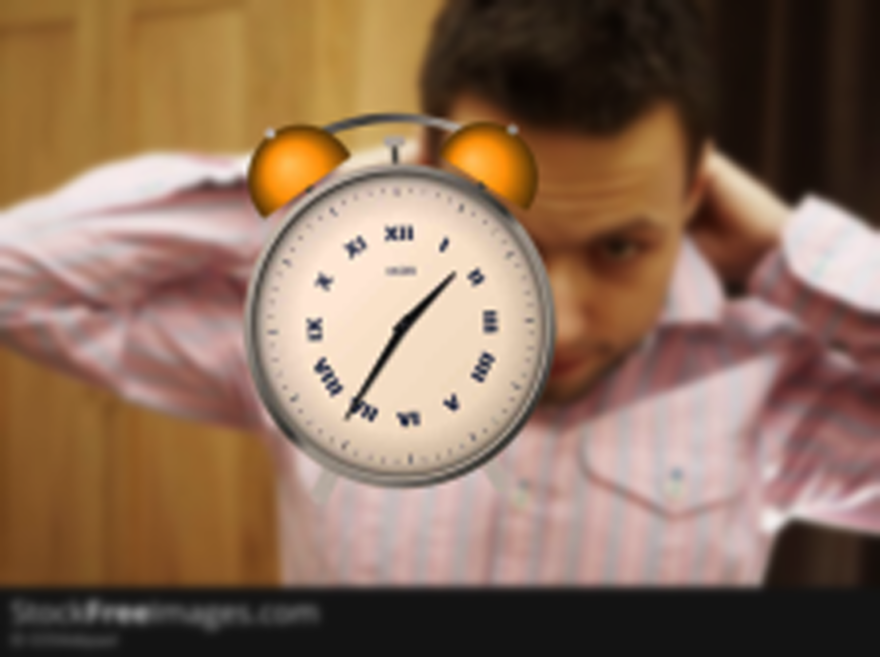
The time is h=1 m=36
